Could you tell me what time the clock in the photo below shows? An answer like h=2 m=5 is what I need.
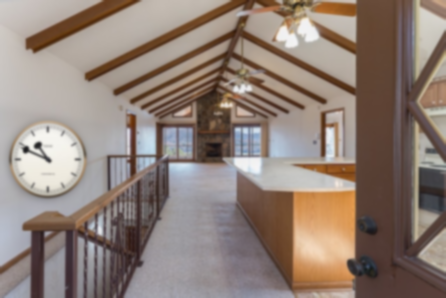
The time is h=10 m=49
